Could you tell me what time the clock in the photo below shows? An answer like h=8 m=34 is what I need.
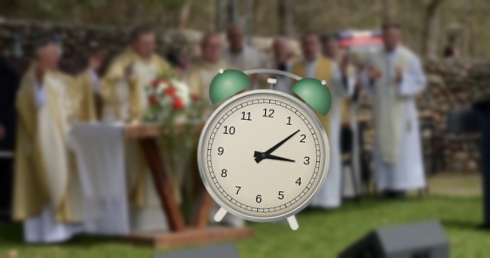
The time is h=3 m=8
